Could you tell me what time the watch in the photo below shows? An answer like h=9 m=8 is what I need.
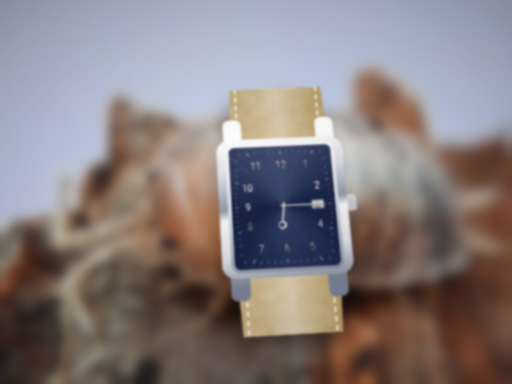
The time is h=6 m=15
